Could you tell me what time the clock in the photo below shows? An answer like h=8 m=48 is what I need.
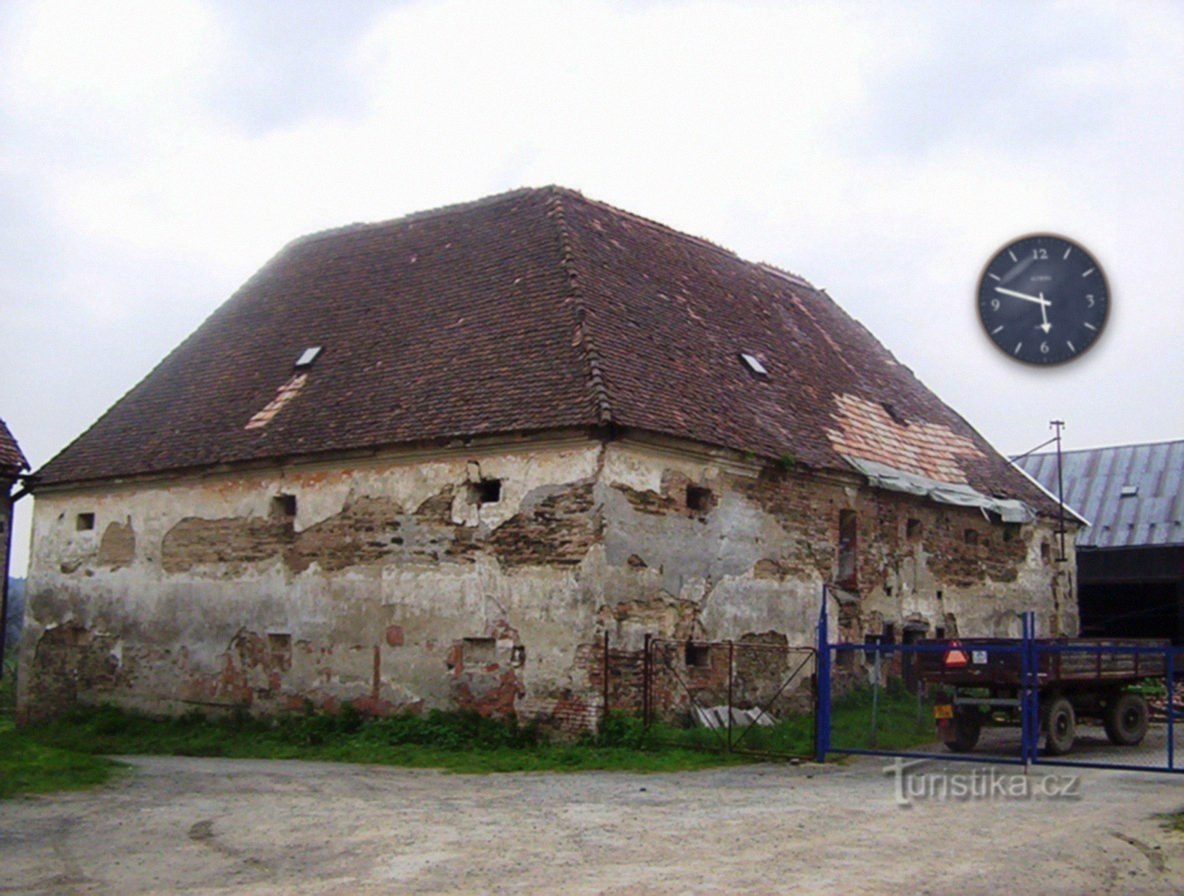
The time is h=5 m=48
